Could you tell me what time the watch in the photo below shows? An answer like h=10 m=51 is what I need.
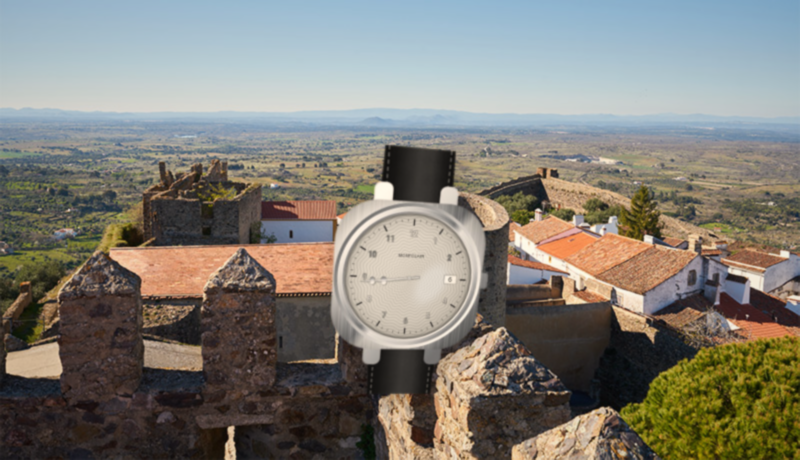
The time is h=8 m=44
